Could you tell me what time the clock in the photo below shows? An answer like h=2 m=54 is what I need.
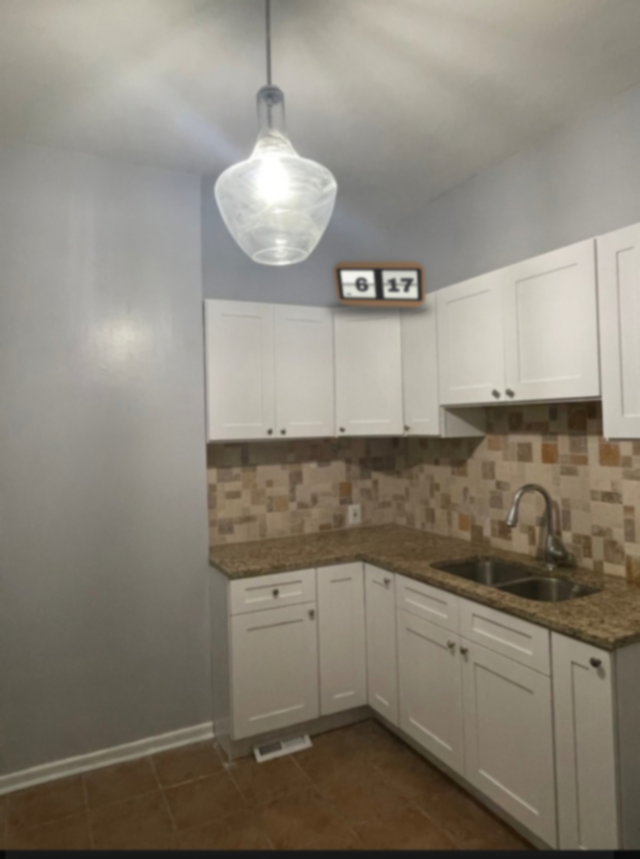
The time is h=6 m=17
